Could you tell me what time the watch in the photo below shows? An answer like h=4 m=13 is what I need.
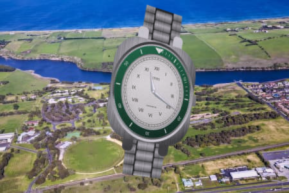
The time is h=11 m=19
